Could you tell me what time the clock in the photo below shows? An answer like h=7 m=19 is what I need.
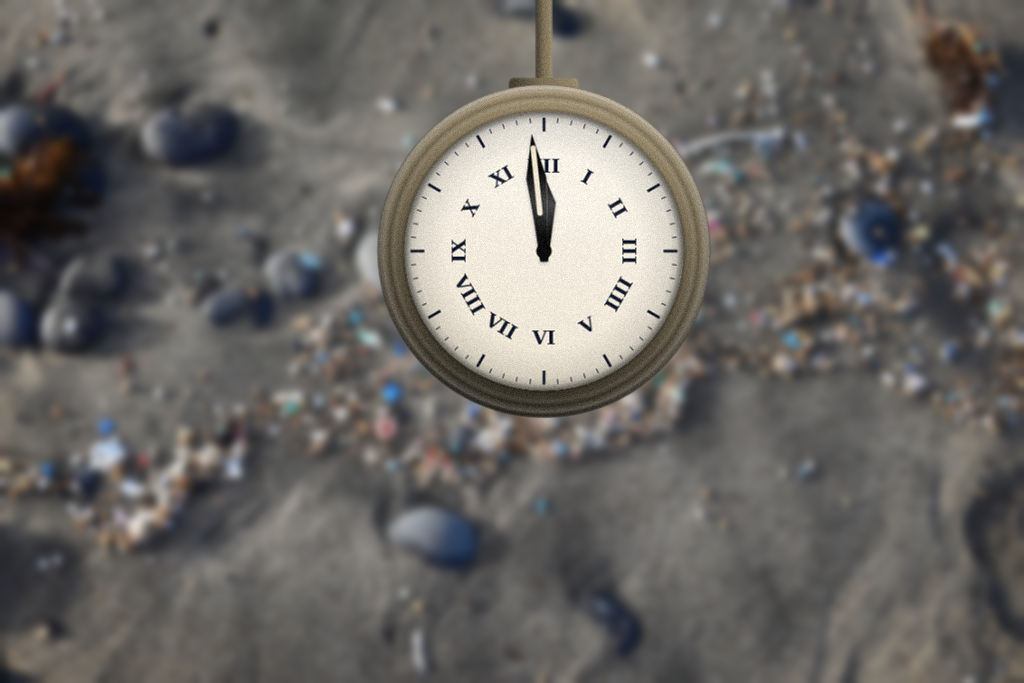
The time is h=11 m=59
